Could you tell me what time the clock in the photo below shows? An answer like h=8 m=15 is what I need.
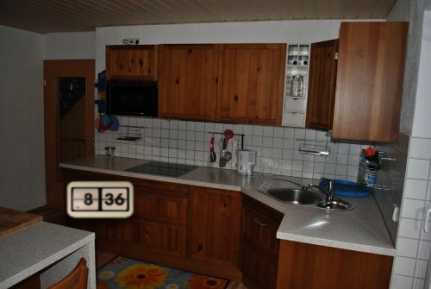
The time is h=8 m=36
